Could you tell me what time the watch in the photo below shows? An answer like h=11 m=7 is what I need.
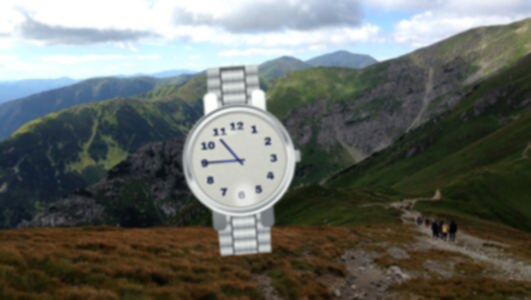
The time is h=10 m=45
